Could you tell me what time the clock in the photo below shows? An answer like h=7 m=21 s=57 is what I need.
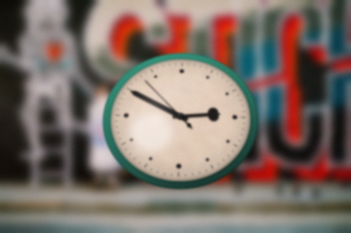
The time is h=2 m=49 s=53
